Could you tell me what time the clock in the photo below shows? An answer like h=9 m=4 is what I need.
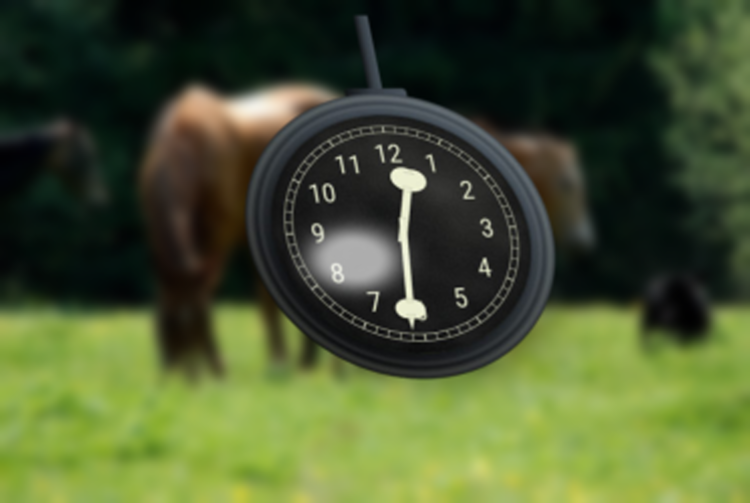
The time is h=12 m=31
